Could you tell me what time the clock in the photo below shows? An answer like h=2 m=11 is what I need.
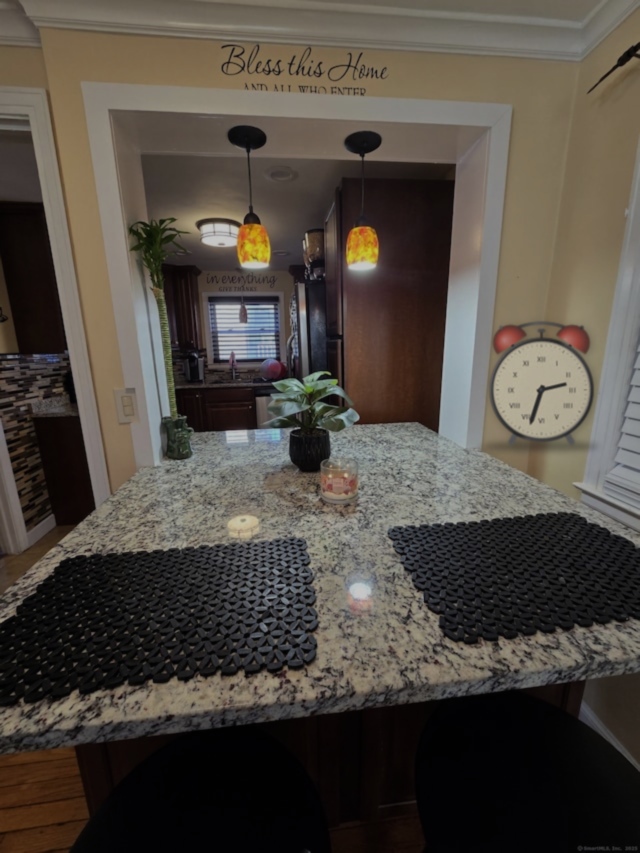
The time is h=2 m=33
